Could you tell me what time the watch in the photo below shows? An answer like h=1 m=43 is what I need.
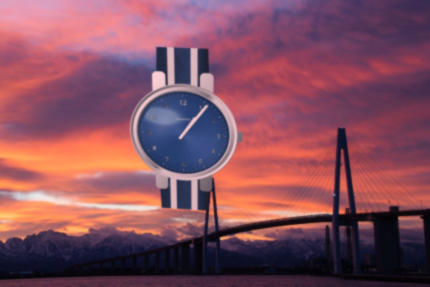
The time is h=1 m=6
